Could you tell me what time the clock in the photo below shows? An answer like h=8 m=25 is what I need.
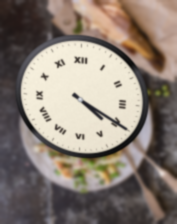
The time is h=4 m=20
